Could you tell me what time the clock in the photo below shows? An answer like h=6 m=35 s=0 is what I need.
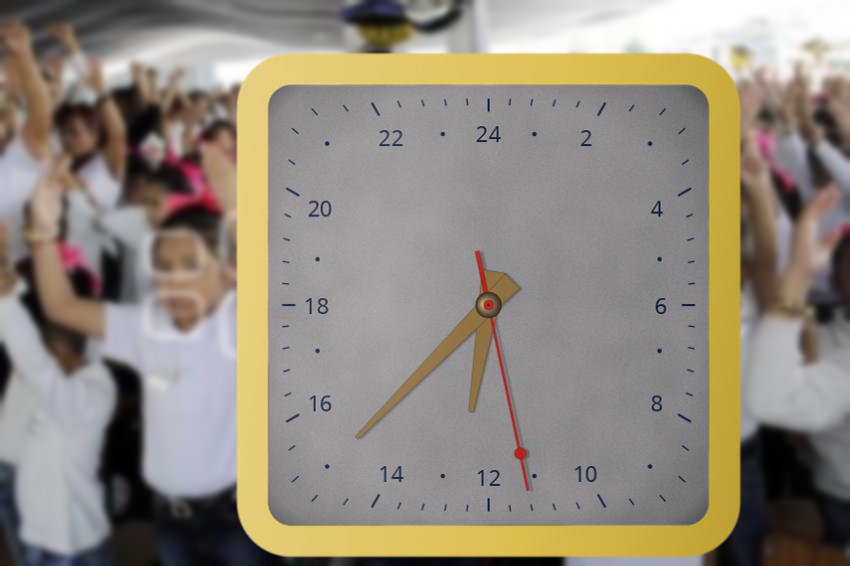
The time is h=12 m=37 s=28
